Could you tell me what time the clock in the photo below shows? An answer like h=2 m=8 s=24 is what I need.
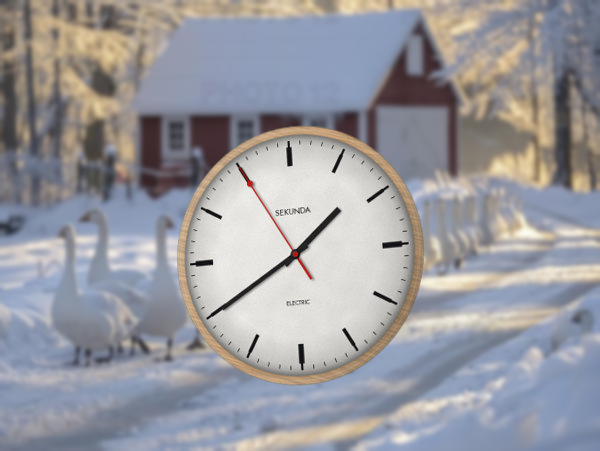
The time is h=1 m=39 s=55
